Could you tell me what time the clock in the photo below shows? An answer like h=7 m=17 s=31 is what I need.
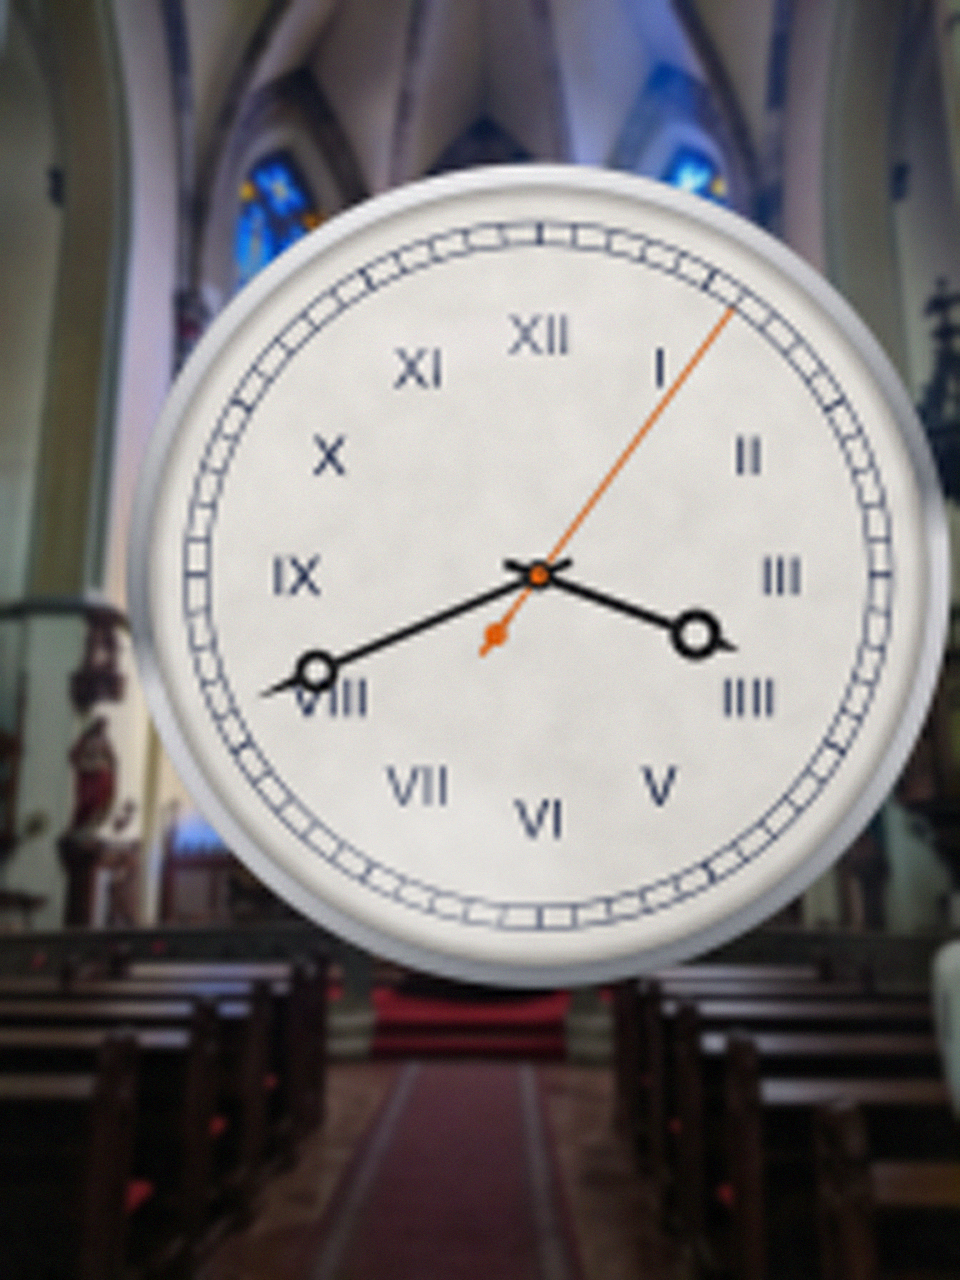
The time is h=3 m=41 s=6
